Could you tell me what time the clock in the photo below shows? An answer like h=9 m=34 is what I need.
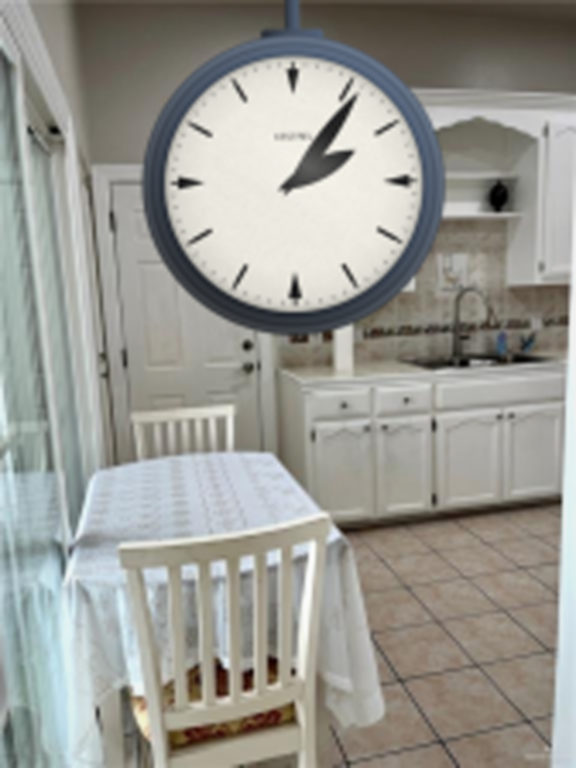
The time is h=2 m=6
